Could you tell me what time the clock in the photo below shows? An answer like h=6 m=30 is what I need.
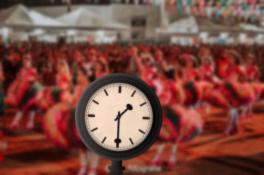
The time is h=1 m=30
